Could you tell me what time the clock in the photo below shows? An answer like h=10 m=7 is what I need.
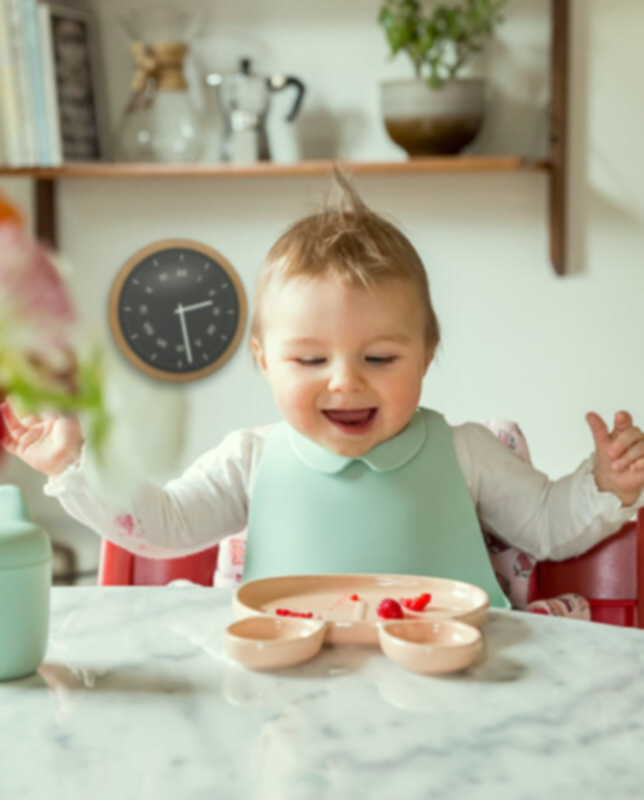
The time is h=2 m=28
